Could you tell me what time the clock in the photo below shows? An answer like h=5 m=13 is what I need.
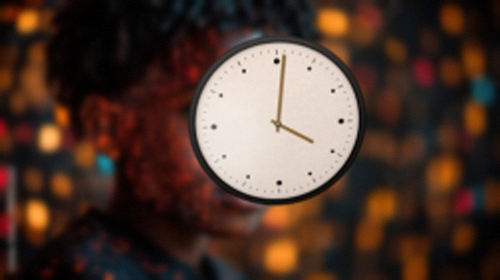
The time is h=4 m=1
